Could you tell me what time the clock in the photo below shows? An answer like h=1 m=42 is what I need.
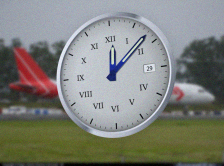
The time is h=12 m=8
